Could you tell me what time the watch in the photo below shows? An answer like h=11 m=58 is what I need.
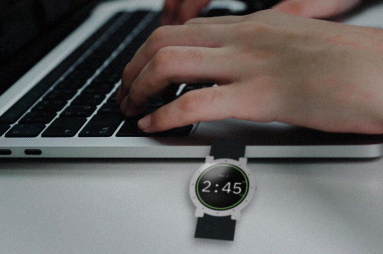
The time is h=2 m=45
